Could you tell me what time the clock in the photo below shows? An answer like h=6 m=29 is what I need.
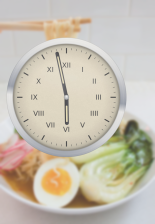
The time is h=5 m=58
